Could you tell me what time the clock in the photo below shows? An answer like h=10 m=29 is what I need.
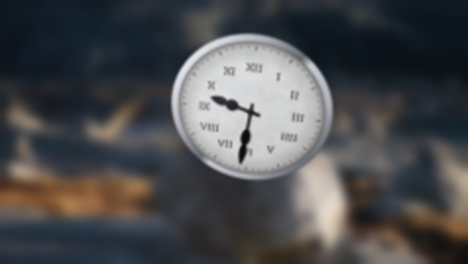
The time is h=9 m=31
